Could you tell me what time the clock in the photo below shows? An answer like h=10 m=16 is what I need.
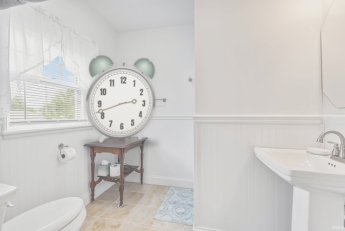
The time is h=2 m=42
